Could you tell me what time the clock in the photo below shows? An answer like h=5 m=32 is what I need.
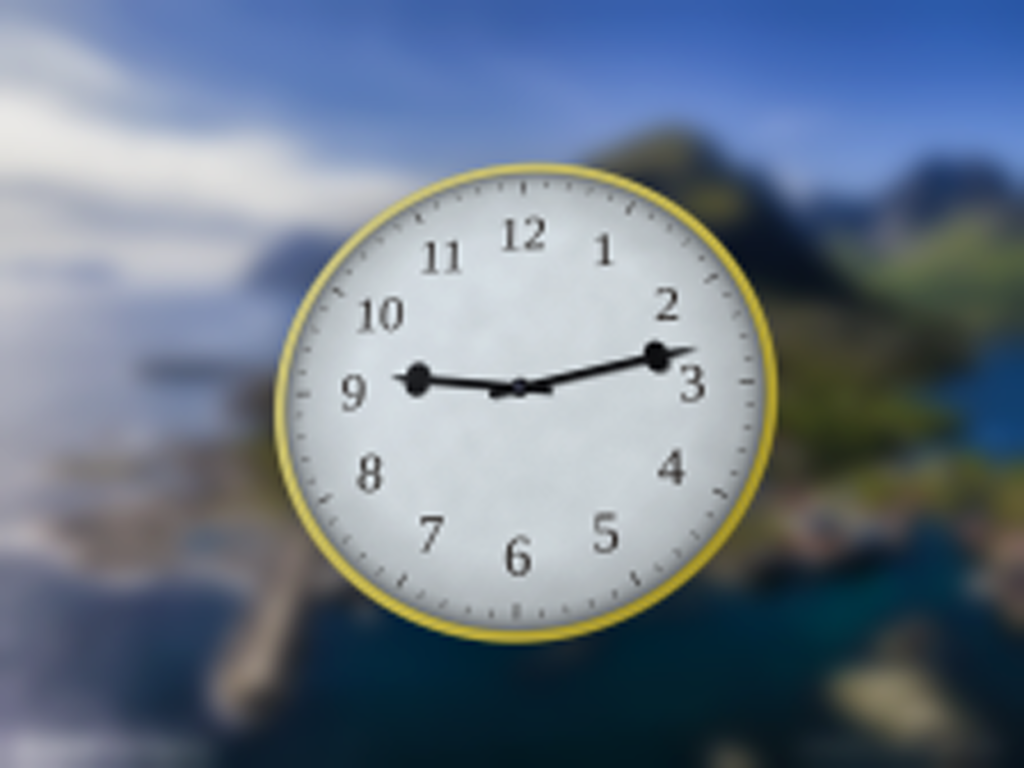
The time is h=9 m=13
